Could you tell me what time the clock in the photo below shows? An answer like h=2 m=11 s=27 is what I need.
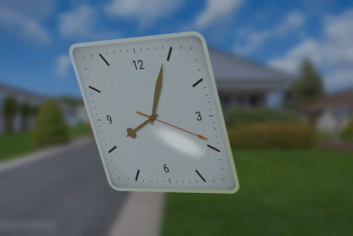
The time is h=8 m=4 s=19
